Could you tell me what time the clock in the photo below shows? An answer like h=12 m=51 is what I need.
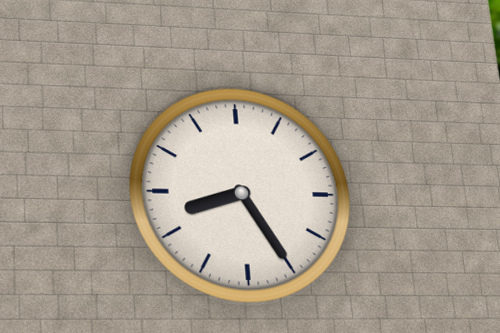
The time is h=8 m=25
